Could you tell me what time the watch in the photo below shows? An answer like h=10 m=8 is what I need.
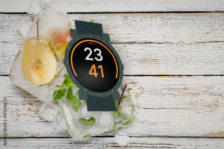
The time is h=23 m=41
